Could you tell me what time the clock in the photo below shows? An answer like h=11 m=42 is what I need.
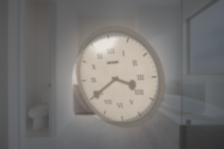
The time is h=3 m=40
